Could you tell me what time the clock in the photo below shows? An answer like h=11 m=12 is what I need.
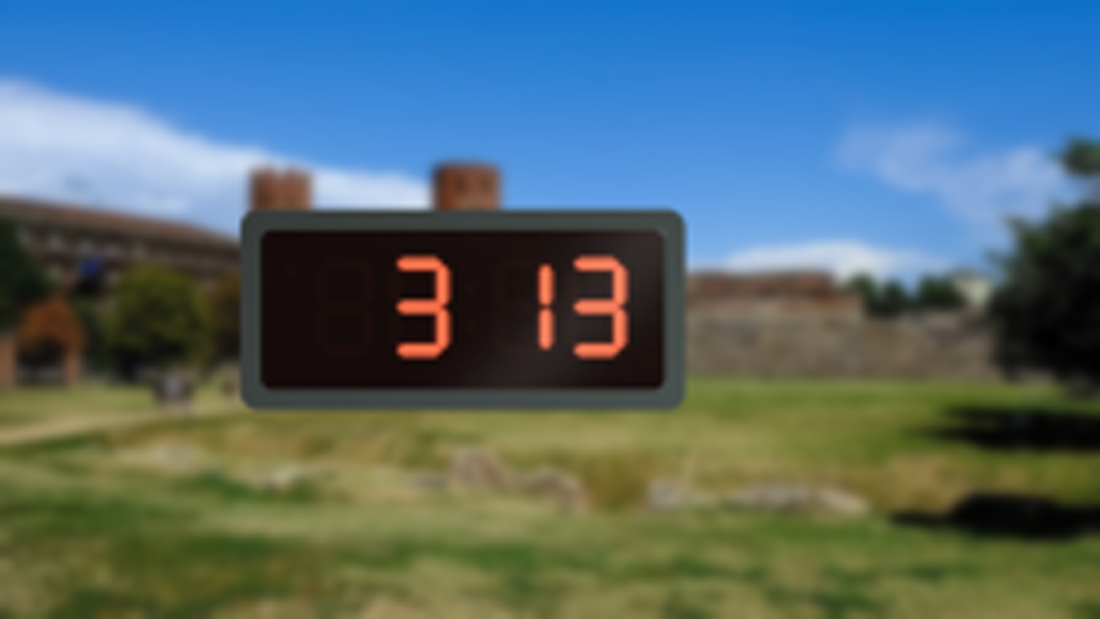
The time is h=3 m=13
